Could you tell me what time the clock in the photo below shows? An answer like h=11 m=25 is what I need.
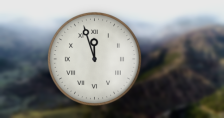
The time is h=11 m=57
